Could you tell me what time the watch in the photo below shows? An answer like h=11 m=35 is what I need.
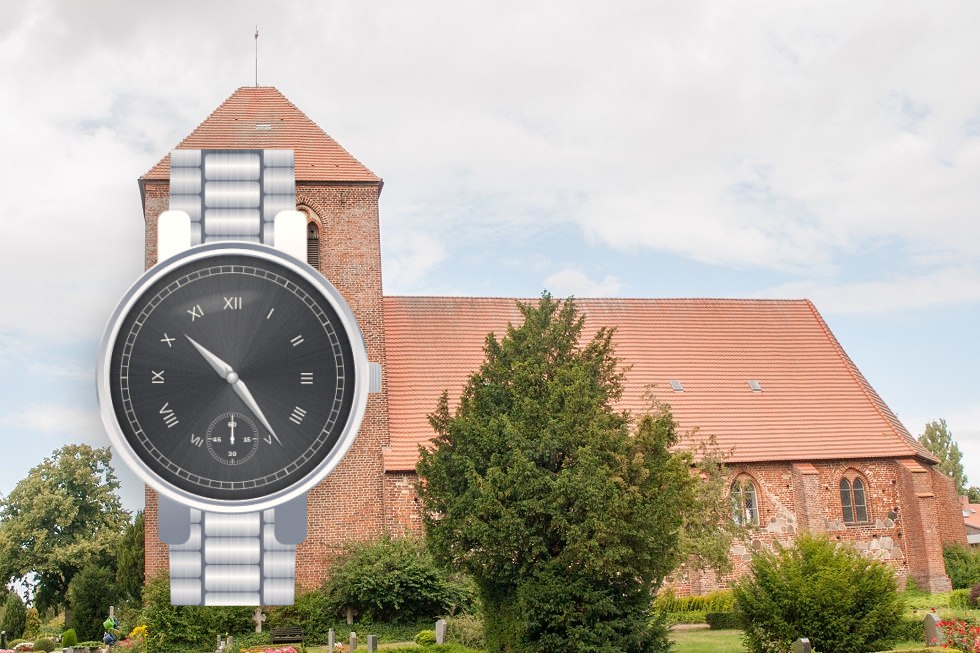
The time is h=10 m=24
